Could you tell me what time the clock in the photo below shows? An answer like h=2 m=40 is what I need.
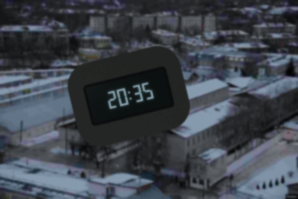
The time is h=20 m=35
